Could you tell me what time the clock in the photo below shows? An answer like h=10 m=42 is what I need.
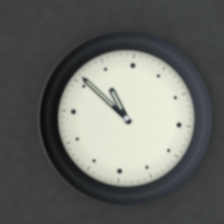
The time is h=10 m=51
